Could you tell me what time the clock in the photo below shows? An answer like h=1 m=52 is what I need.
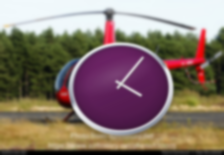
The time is h=4 m=6
